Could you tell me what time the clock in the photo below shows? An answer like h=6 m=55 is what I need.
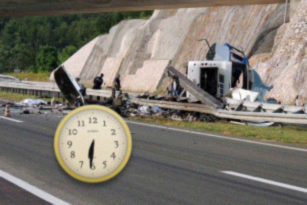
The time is h=6 m=31
